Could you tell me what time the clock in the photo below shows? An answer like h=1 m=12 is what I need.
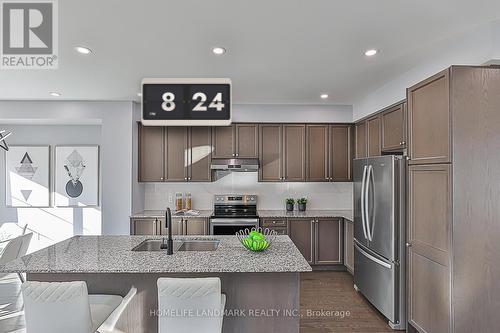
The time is h=8 m=24
